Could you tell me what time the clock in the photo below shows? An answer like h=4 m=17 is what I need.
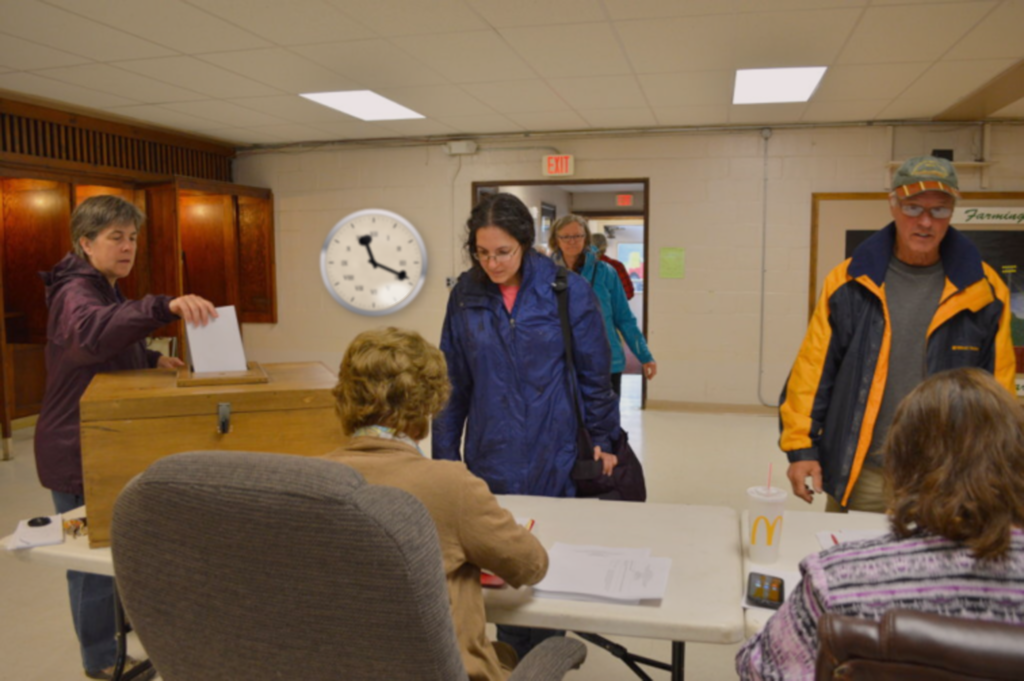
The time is h=11 m=19
